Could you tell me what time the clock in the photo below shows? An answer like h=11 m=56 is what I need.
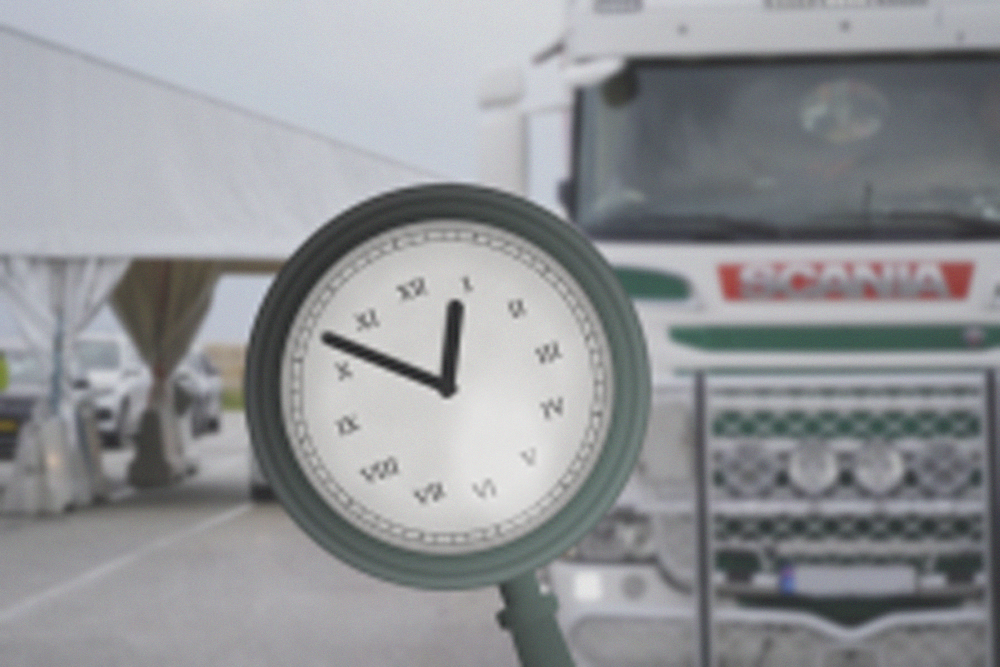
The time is h=12 m=52
